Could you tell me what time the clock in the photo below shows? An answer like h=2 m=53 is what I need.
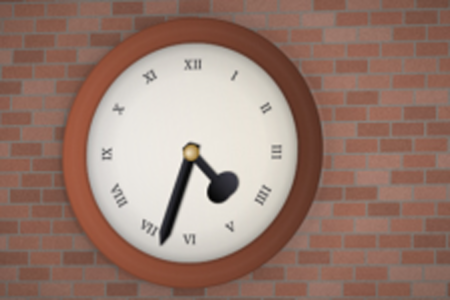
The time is h=4 m=33
